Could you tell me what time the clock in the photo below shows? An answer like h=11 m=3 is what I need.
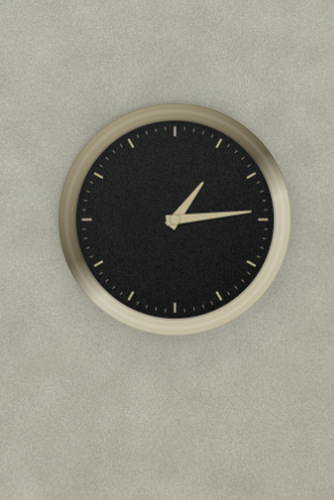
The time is h=1 m=14
